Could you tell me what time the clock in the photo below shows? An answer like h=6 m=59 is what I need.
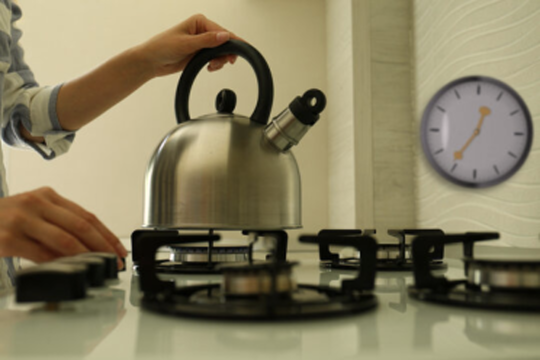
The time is h=12 m=36
